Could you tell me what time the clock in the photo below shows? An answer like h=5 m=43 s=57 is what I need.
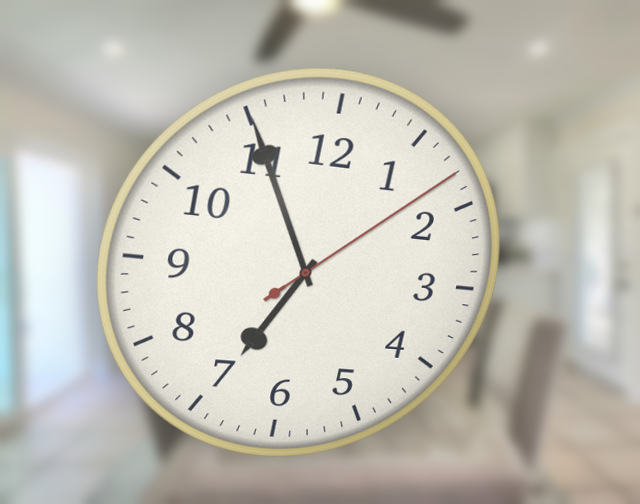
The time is h=6 m=55 s=8
